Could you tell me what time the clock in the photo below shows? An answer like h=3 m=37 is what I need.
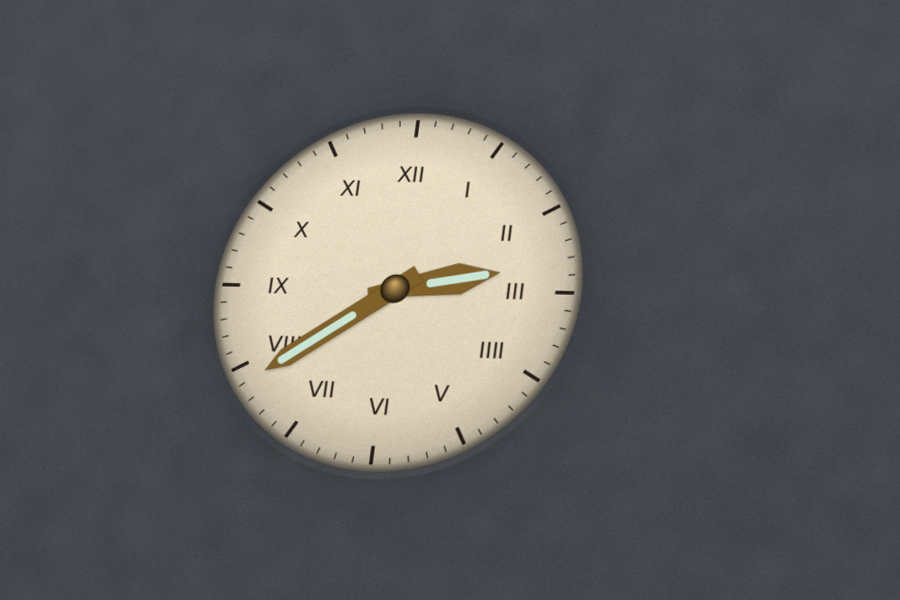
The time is h=2 m=39
